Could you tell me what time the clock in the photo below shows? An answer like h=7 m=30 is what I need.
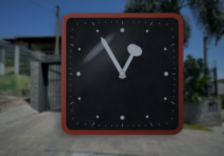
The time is h=12 m=55
